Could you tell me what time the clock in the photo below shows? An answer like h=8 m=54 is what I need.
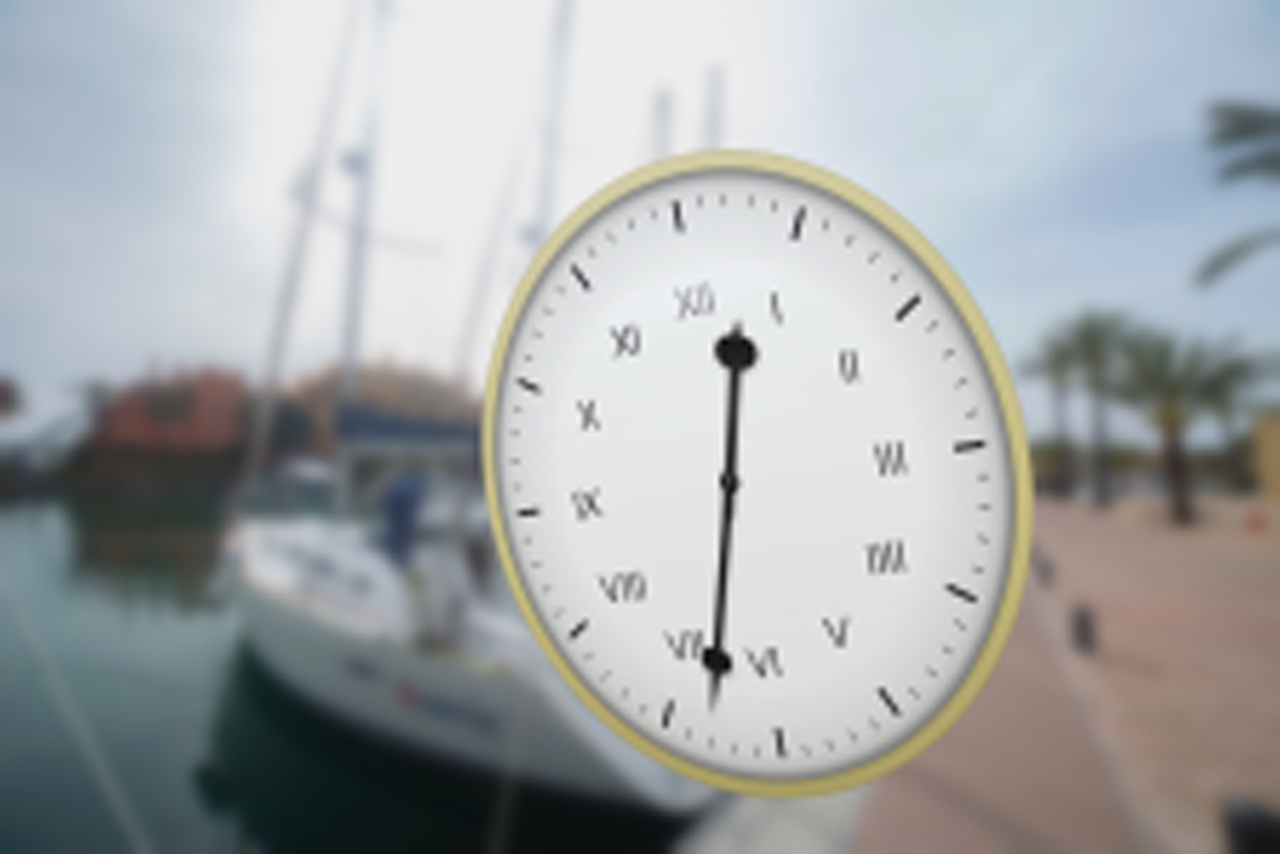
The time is h=12 m=33
